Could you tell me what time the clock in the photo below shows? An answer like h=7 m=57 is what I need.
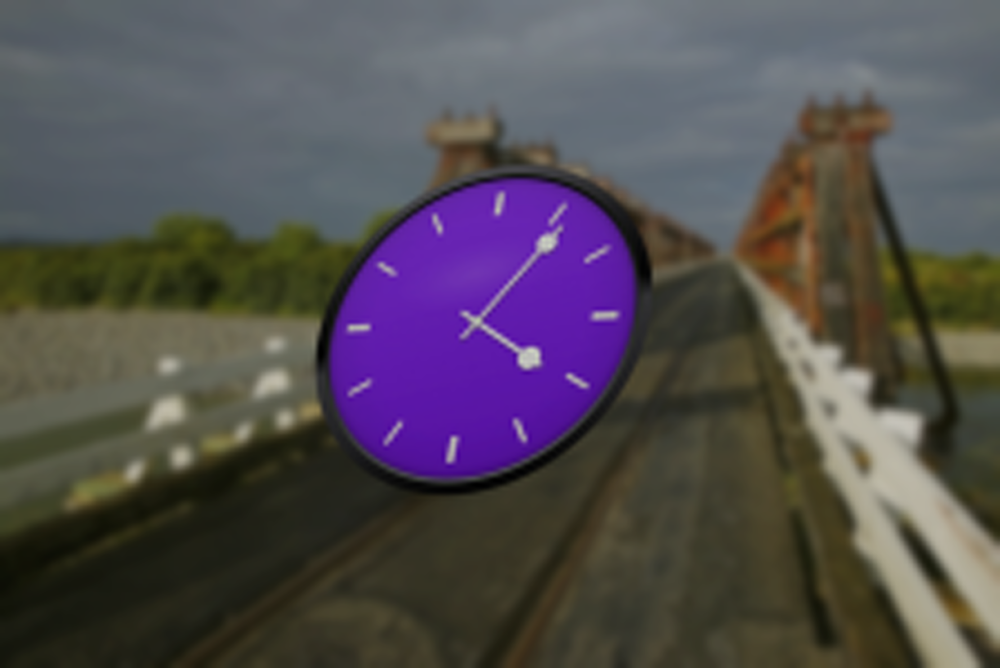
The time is h=4 m=6
